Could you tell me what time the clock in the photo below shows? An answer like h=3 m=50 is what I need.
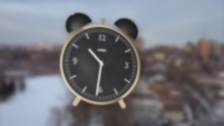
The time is h=10 m=31
